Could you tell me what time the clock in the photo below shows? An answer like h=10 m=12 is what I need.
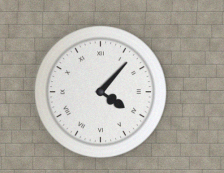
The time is h=4 m=7
